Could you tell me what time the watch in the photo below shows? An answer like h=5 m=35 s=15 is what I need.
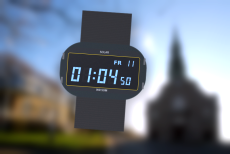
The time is h=1 m=4 s=50
